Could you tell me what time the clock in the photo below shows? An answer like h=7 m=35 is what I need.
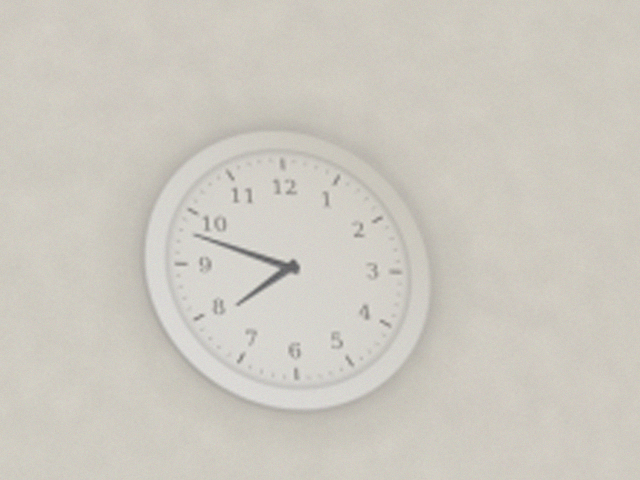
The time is h=7 m=48
